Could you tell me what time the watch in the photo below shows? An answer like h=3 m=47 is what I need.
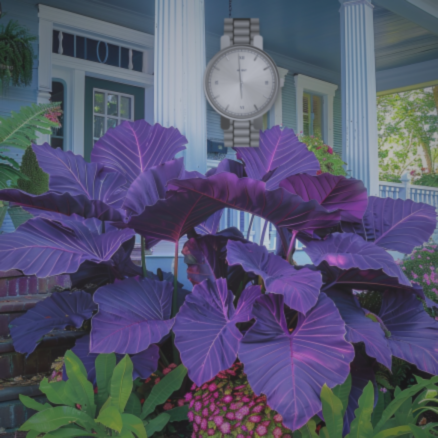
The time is h=5 m=59
